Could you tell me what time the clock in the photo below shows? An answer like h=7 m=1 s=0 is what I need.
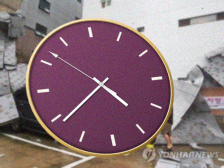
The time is h=4 m=38 s=52
